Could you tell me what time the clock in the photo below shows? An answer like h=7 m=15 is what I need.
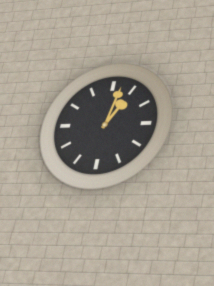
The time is h=1 m=2
